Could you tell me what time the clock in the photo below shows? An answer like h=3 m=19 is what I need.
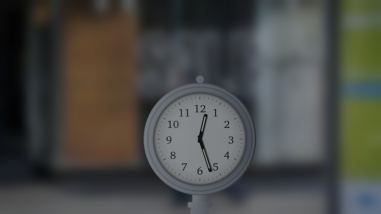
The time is h=12 m=27
